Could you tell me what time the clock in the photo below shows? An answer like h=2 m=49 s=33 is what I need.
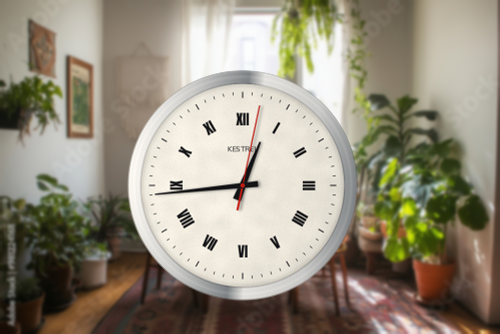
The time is h=12 m=44 s=2
